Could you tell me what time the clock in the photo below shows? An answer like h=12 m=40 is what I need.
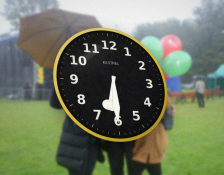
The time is h=6 m=30
